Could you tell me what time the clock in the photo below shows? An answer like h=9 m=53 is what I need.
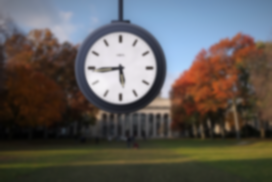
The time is h=5 m=44
